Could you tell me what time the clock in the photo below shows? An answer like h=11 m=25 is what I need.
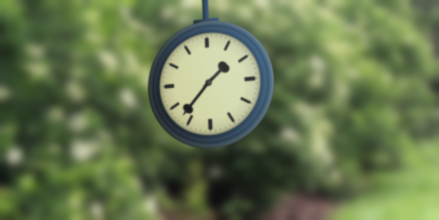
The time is h=1 m=37
